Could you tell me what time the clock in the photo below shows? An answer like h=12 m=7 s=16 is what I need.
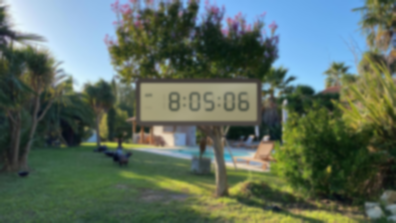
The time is h=8 m=5 s=6
